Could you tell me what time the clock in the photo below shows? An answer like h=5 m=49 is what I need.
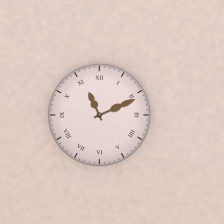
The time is h=11 m=11
